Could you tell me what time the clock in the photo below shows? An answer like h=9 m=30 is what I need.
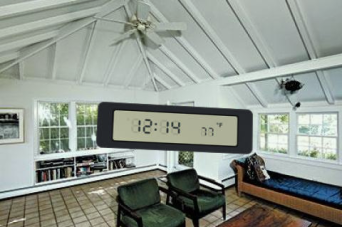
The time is h=12 m=14
